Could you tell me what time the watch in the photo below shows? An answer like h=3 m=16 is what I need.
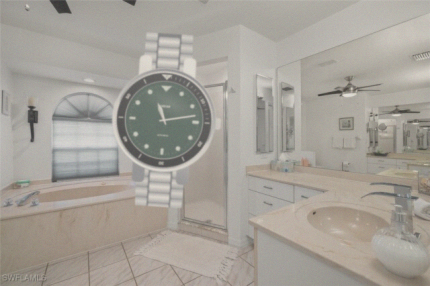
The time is h=11 m=13
